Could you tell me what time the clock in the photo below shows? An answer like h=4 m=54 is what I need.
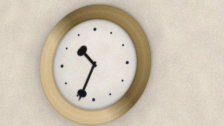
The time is h=10 m=34
